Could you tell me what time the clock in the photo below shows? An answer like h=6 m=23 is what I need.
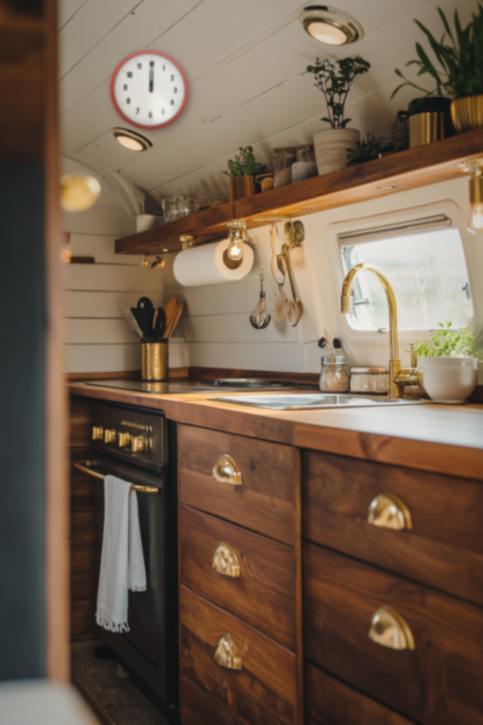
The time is h=12 m=0
